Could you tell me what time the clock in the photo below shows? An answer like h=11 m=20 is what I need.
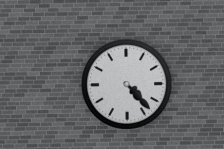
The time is h=4 m=23
